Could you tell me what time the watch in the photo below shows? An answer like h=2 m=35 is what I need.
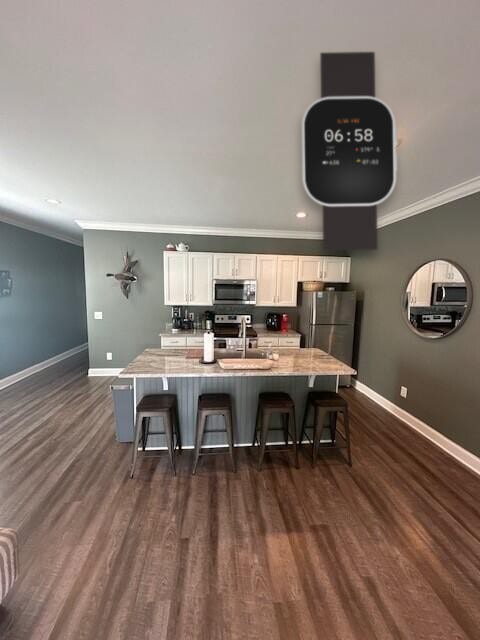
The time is h=6 m=58
